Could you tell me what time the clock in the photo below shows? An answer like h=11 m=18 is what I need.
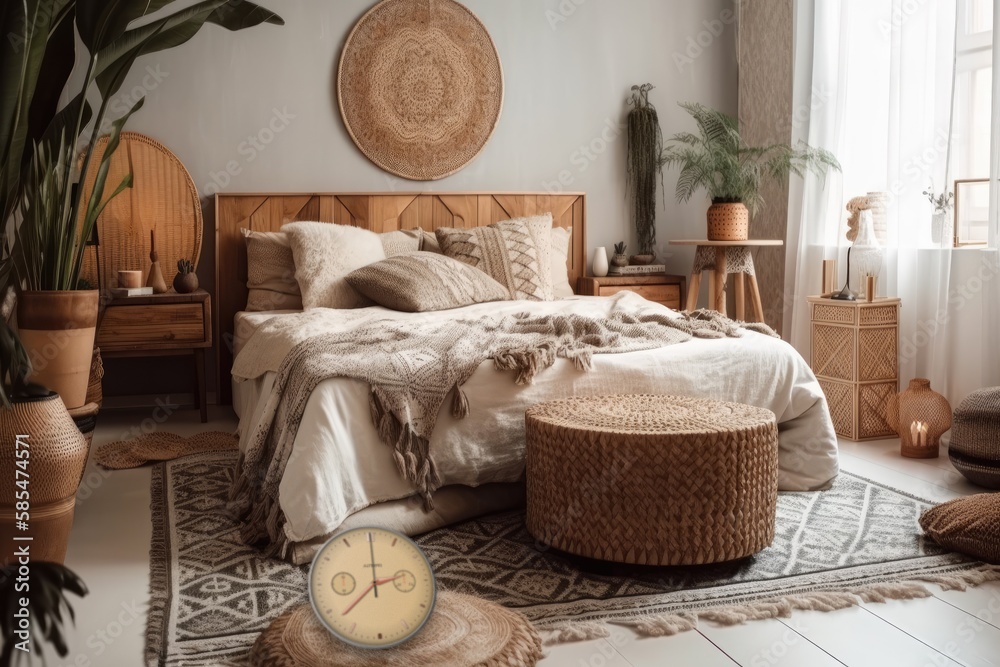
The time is h=2 m=38
